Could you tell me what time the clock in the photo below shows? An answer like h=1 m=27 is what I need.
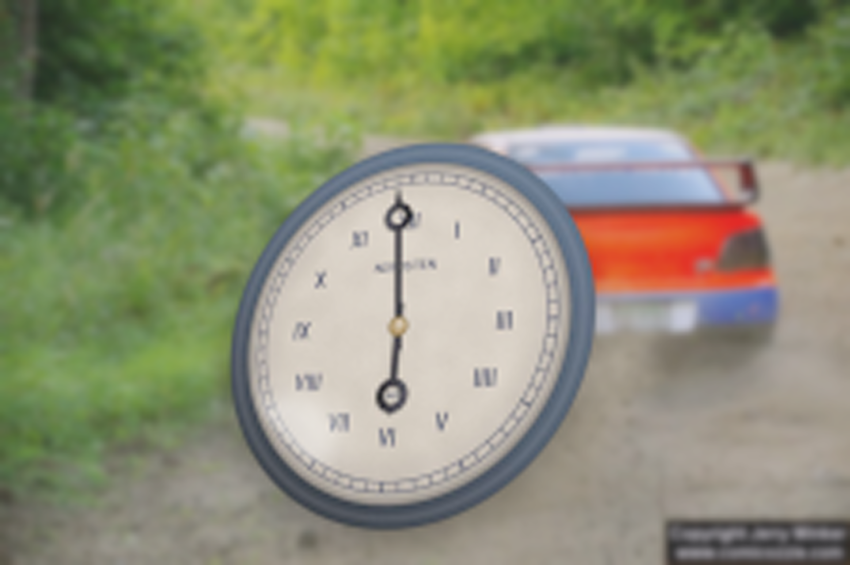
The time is h=5 m=59
